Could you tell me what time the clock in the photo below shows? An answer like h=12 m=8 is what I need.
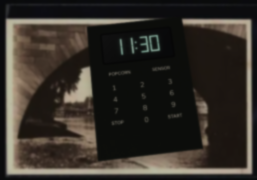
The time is h=11 m=30
